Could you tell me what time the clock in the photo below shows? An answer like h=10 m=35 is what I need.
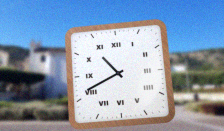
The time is h=10 m=41
